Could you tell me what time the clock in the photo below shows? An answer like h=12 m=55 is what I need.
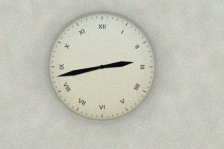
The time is h=2 m=43
